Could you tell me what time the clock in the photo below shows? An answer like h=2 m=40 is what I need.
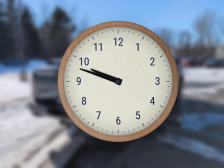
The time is h=9 m=48
